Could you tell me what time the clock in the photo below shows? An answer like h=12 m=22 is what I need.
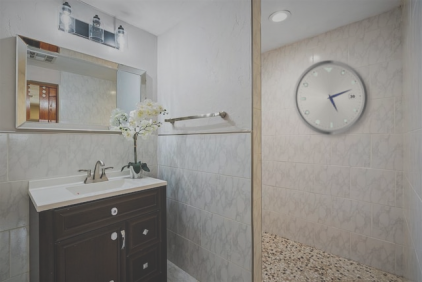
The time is h=5 m=12
